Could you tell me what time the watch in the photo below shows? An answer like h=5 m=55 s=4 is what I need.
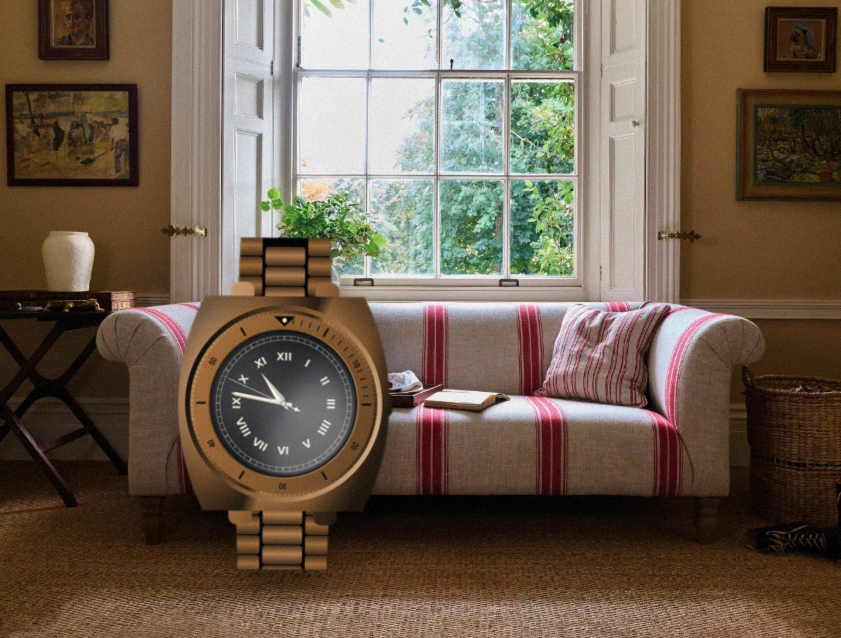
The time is h=10 m=46 s=49
